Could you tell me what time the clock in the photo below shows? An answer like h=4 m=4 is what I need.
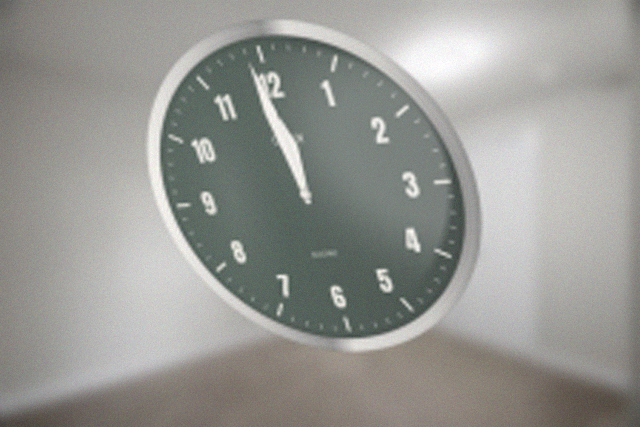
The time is h=11 m=59
